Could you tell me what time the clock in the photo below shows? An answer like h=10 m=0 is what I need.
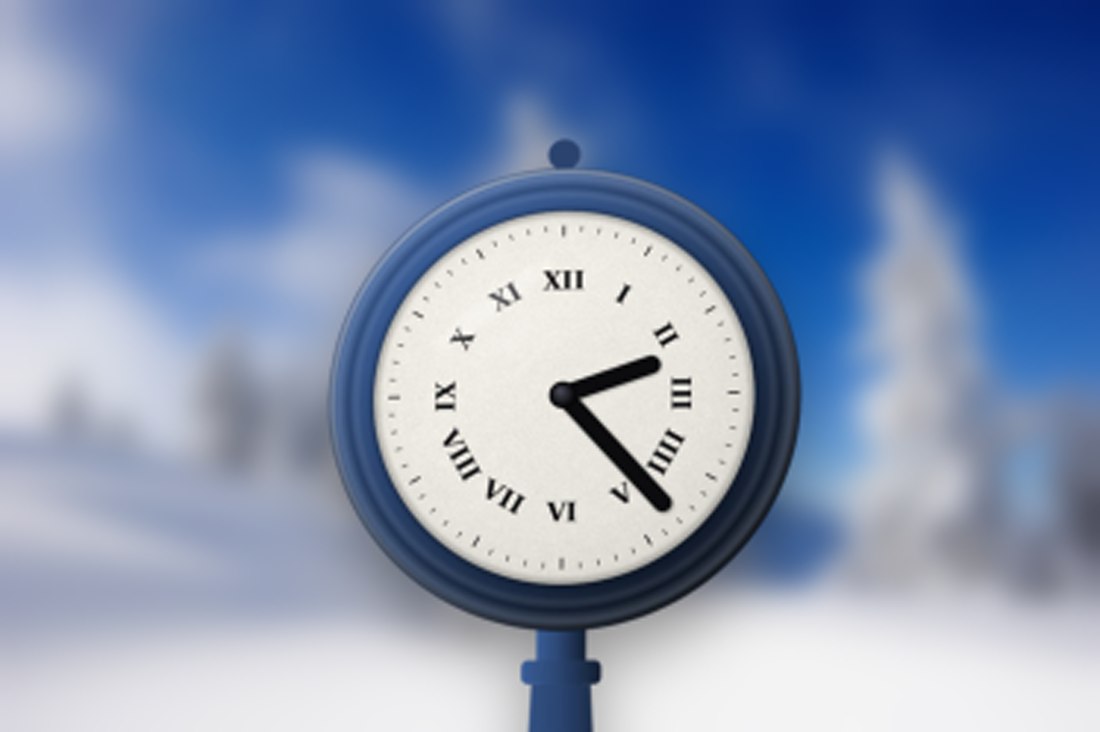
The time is h=2 m=23
